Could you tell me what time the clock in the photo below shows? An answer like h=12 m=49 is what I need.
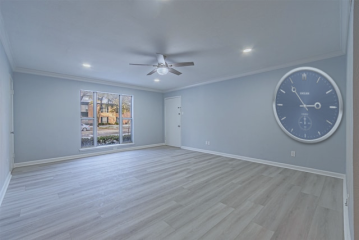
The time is h=2 m=54
